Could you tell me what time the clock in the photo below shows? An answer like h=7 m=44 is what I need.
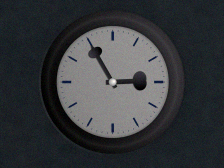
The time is h=2 m=55
